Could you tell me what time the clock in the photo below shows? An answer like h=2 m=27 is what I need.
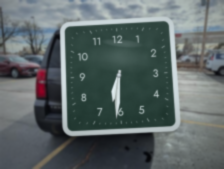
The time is h=6 m=31
